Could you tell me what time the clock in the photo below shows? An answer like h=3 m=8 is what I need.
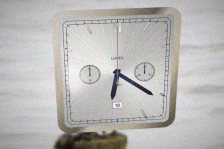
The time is h=6 m=21
